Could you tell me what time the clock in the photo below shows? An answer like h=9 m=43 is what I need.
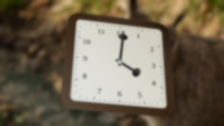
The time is h=4 m=1
